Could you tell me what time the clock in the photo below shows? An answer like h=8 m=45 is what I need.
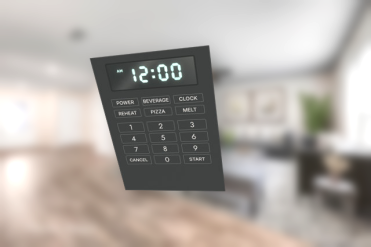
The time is h=12 m=0
